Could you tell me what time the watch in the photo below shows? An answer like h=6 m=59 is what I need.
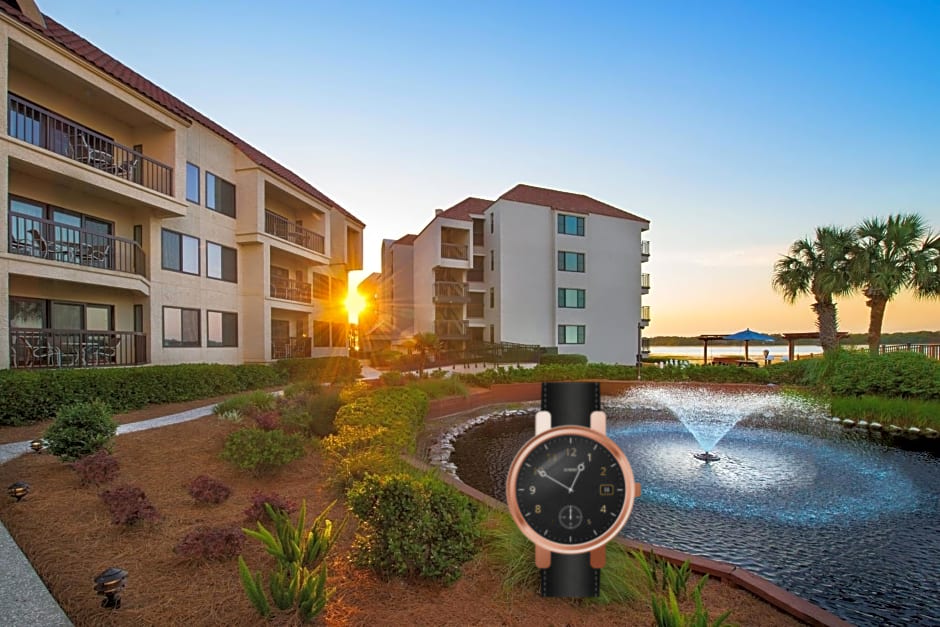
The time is h=12 m=50
